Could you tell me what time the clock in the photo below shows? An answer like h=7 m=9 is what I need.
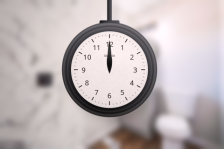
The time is h=12 m=0
